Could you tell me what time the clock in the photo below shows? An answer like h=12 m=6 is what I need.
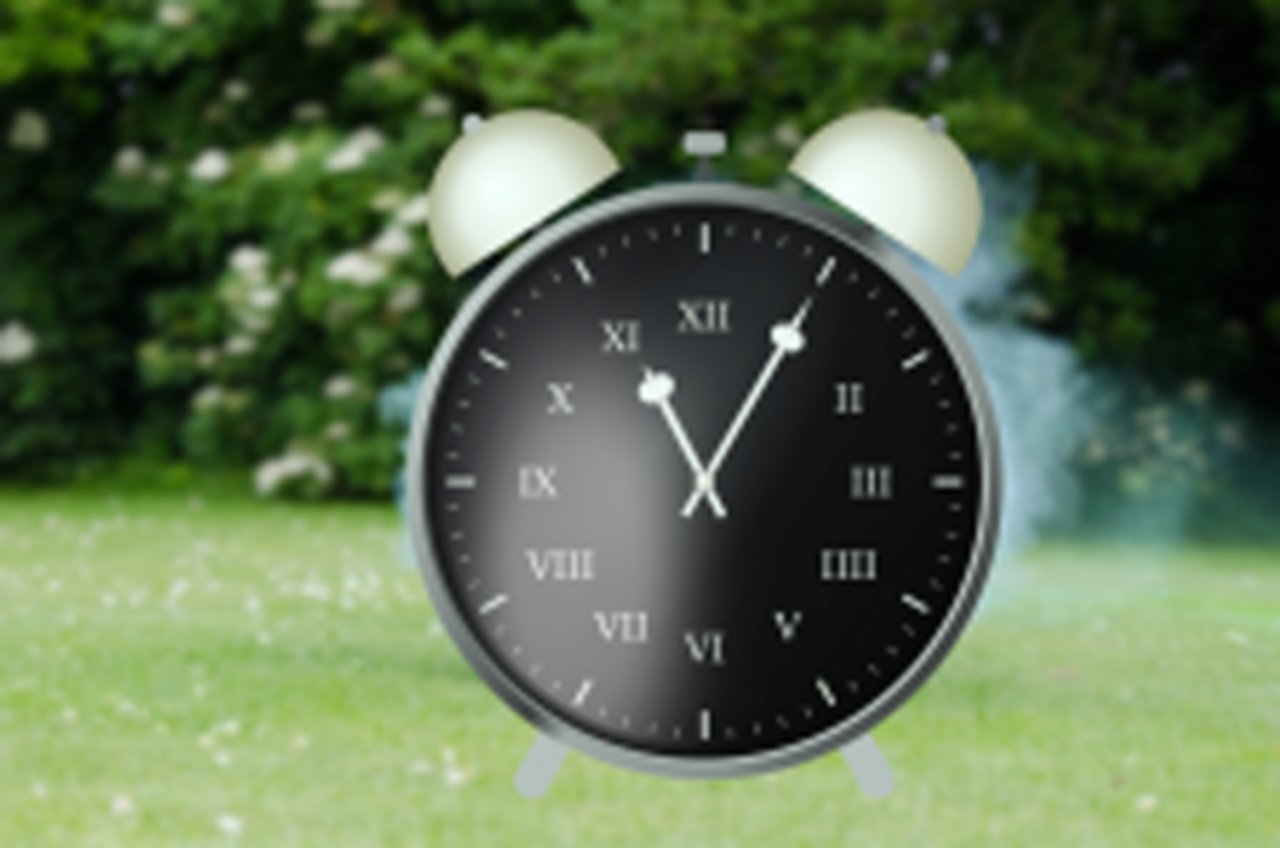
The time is h=11 m=5
